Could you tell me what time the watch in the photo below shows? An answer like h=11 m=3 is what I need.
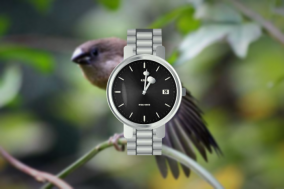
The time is h=1 m=1
